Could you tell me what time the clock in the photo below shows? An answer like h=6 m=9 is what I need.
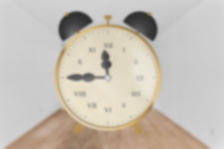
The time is h=11 m=45
